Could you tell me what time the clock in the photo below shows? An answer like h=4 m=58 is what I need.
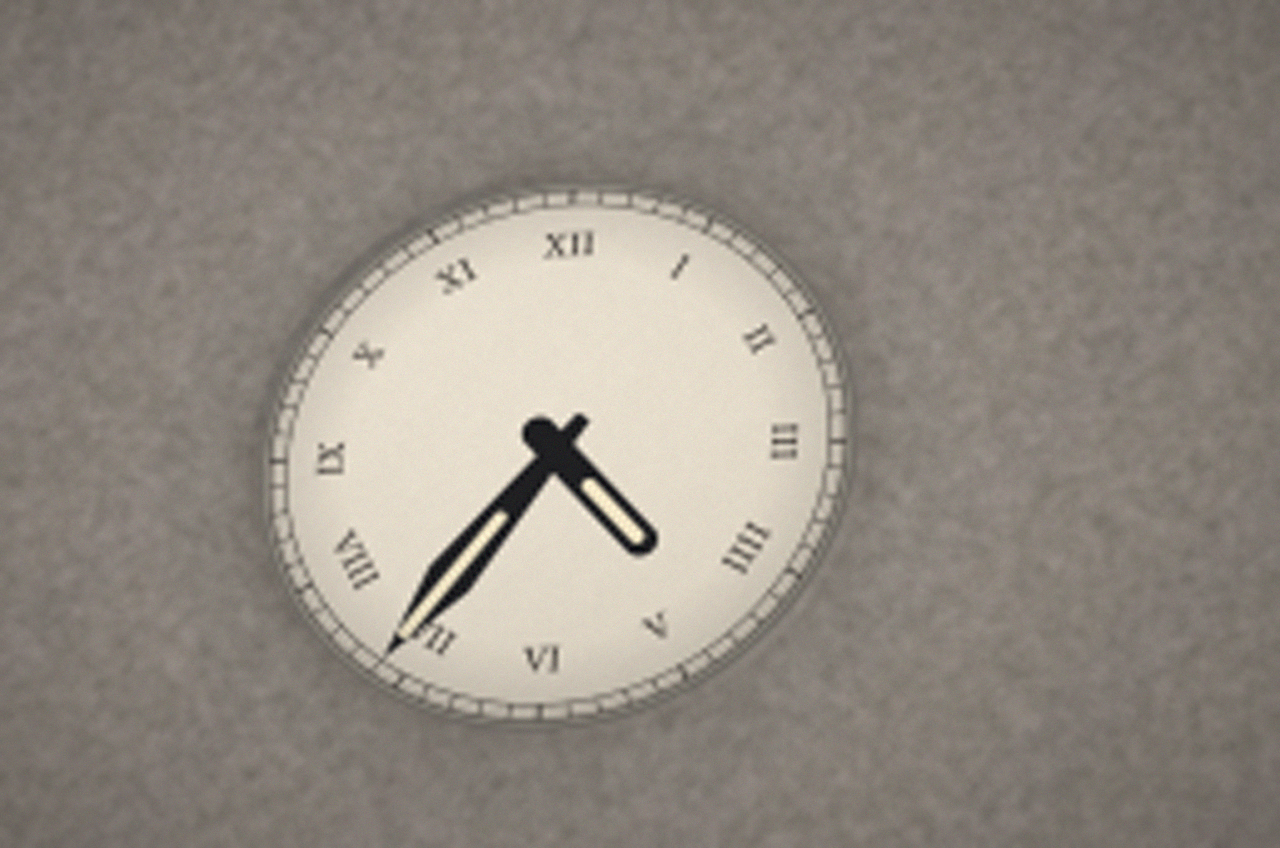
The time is h=4 m=36
